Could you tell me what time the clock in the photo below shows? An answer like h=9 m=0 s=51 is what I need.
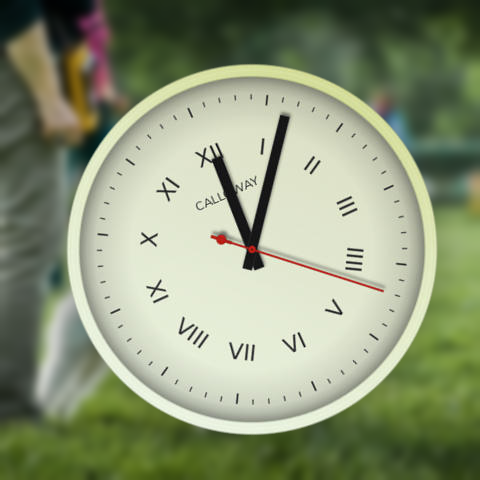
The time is h=12 m=6 s=22
